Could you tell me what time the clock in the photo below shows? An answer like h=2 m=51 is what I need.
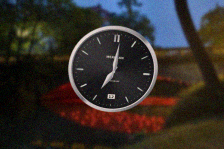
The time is h=7 m=1
